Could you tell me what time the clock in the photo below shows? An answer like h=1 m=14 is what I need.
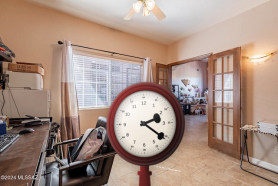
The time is h=2 m=21
